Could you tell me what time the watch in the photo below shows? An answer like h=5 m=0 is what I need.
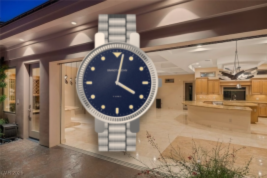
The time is h=4 m=2
